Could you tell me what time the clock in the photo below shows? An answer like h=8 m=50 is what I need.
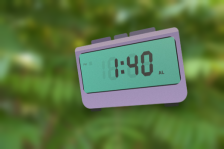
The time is h=1 m=40
